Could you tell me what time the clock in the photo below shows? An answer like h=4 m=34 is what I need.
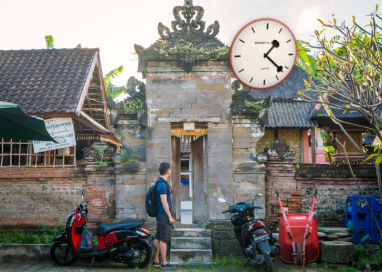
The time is h=1 m=22
